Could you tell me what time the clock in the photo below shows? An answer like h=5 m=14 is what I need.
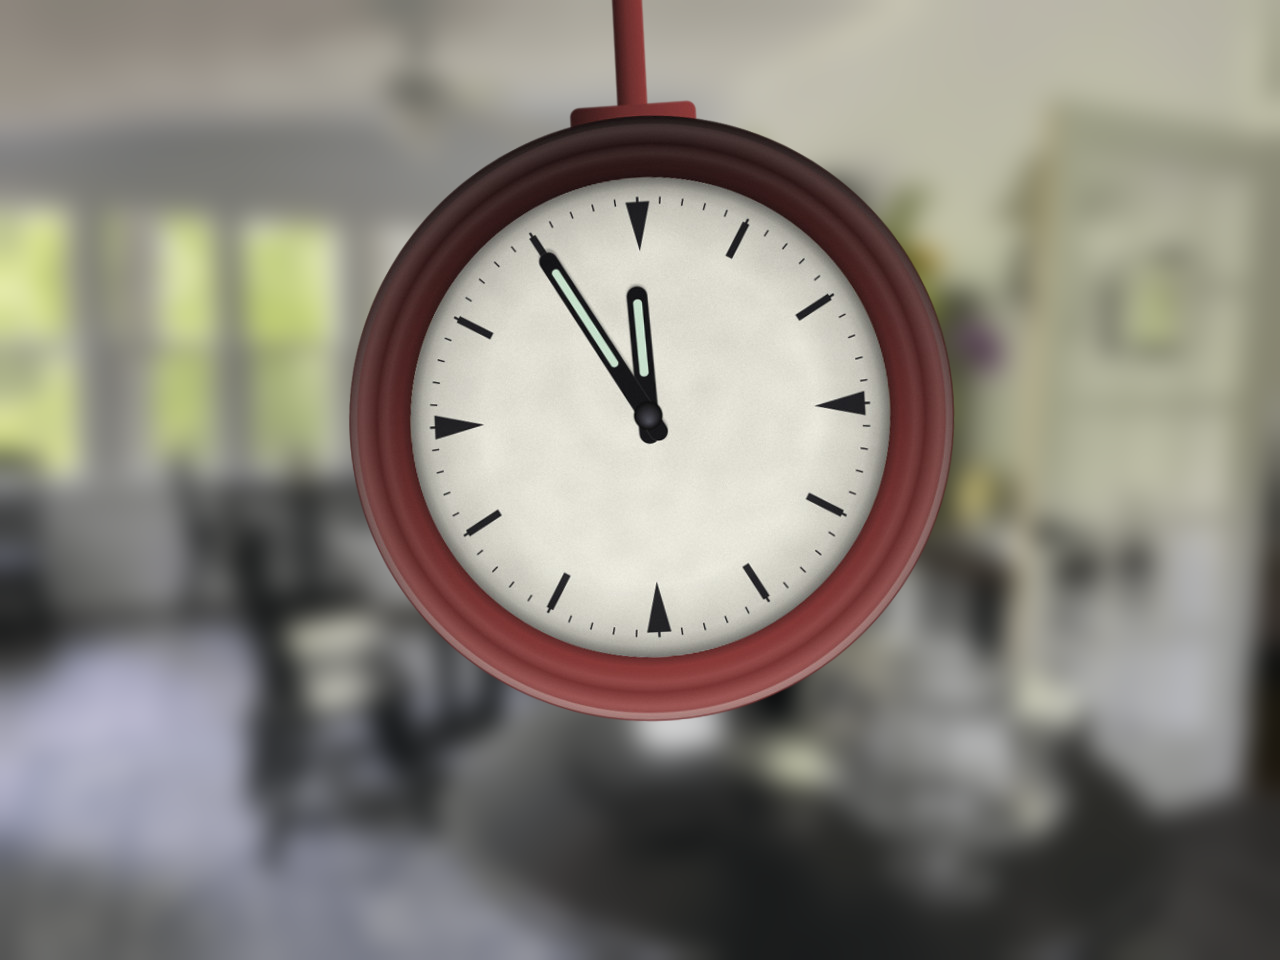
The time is h=11 m=55
